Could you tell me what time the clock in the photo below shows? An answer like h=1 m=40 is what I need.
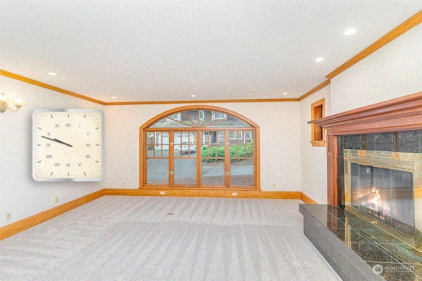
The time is h=9 m=48
